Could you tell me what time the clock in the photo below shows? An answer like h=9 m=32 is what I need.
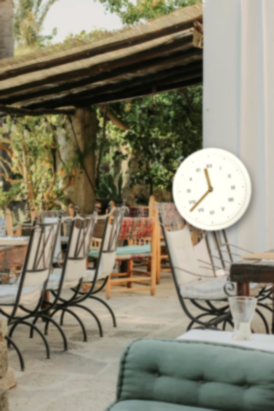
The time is h=11 m=38
